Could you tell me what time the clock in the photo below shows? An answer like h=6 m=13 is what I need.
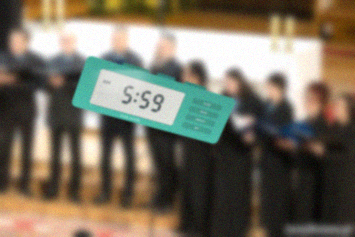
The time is h=5 m=59
